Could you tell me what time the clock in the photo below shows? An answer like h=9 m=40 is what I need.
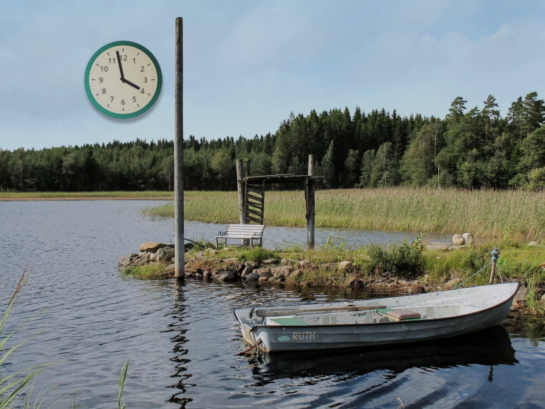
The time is h=3 m=58
